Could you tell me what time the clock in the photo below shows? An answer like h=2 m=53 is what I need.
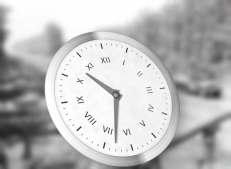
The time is h=10 m=33
